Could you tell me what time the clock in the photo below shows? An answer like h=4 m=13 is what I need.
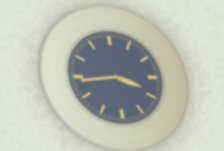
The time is h=3 m=44
